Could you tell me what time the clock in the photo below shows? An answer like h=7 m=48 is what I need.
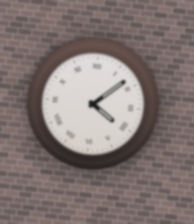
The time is h=4 m=8
